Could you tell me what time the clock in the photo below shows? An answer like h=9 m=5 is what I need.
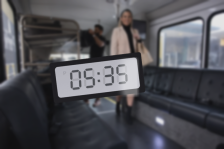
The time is h=5 m=35
